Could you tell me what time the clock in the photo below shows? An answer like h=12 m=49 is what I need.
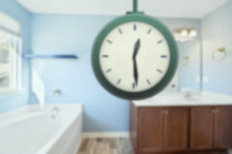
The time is h=12 m=29
